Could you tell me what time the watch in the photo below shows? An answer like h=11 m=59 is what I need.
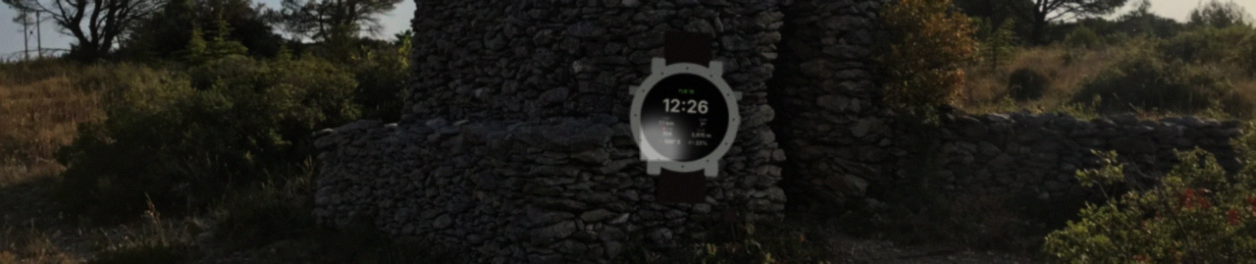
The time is h=12 m=26
